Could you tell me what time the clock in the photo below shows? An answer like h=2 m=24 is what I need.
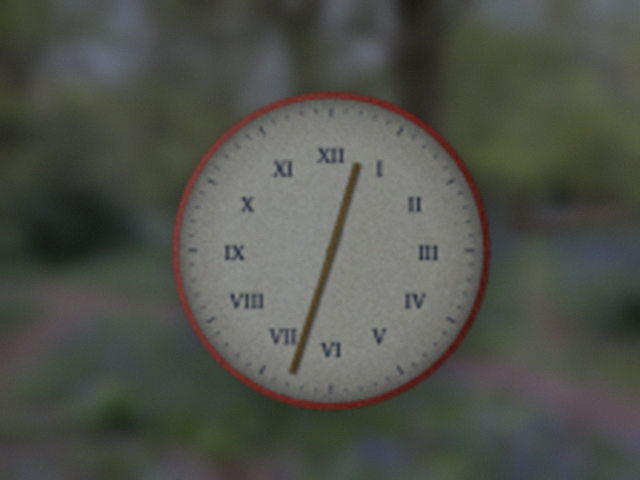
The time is h=12 m=33
